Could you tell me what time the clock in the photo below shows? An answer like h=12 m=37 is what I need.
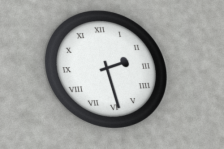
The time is h=2 m=29
